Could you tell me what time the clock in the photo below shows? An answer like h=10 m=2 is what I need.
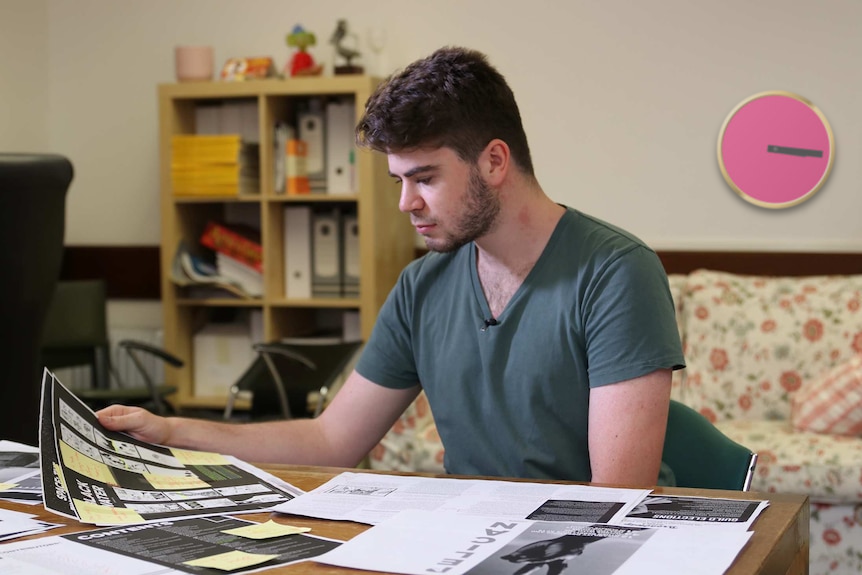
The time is h=3 m=16
